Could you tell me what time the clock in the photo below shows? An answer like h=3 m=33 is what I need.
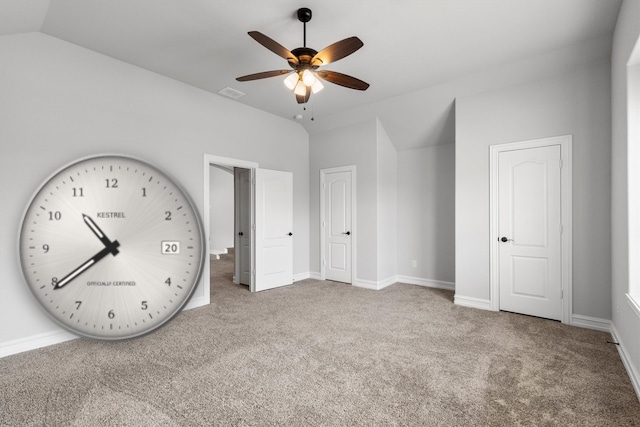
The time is h=10 m=39
